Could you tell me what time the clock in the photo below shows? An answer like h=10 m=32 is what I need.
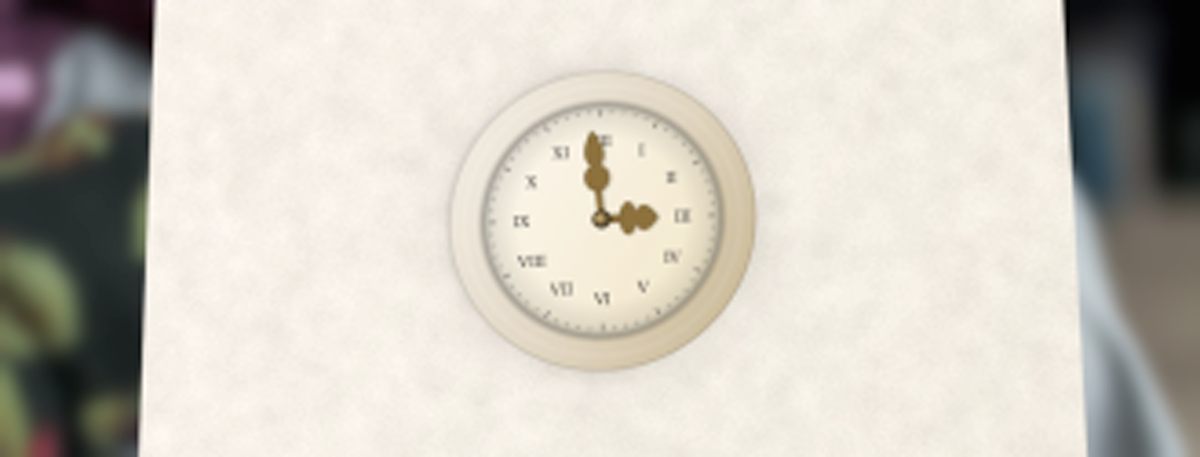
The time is h=2 m=59
